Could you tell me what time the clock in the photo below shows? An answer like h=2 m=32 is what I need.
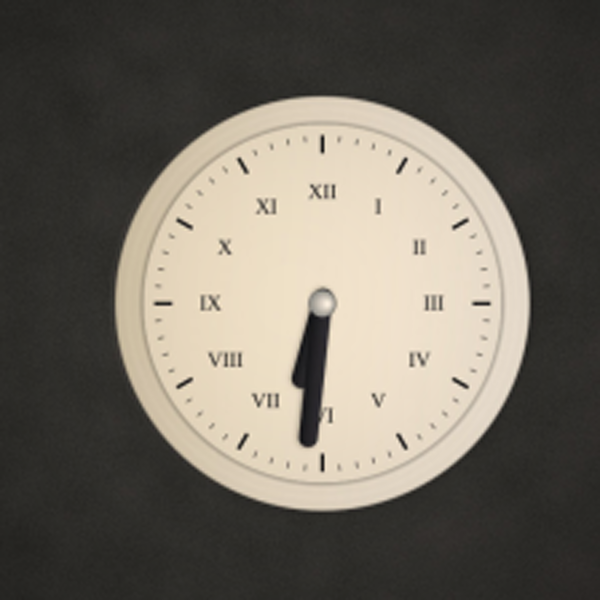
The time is h=6 m=31
